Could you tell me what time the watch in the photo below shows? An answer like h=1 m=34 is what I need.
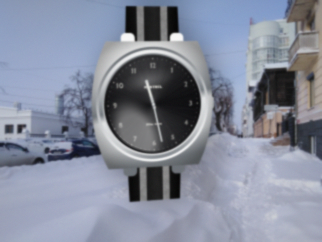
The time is h=11 m=28
